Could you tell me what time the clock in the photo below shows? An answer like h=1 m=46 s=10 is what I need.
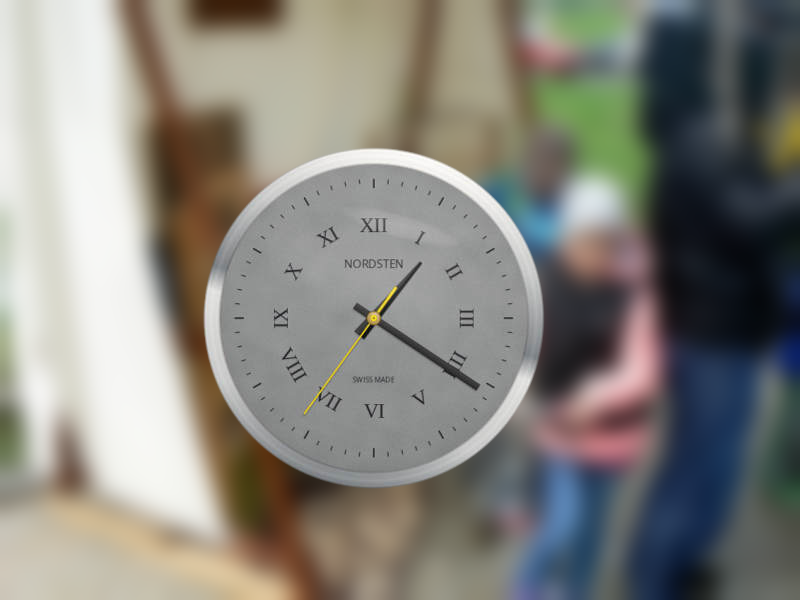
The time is h=1 m=20 s=36
